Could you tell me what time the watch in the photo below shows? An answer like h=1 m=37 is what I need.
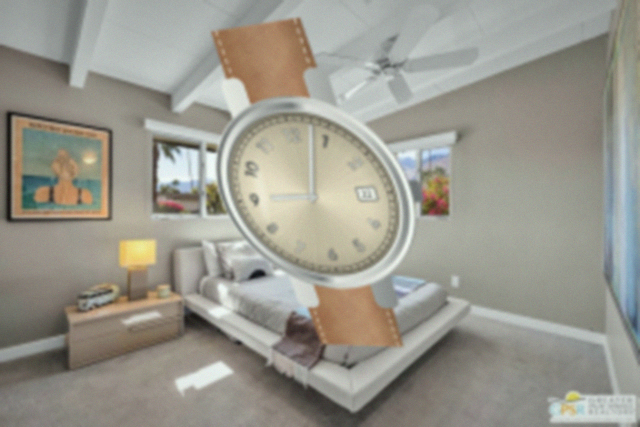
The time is h=9 m=3
